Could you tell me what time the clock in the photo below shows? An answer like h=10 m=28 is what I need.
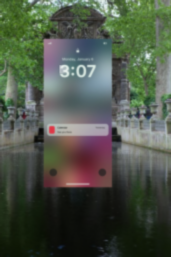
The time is h=3 m=7
